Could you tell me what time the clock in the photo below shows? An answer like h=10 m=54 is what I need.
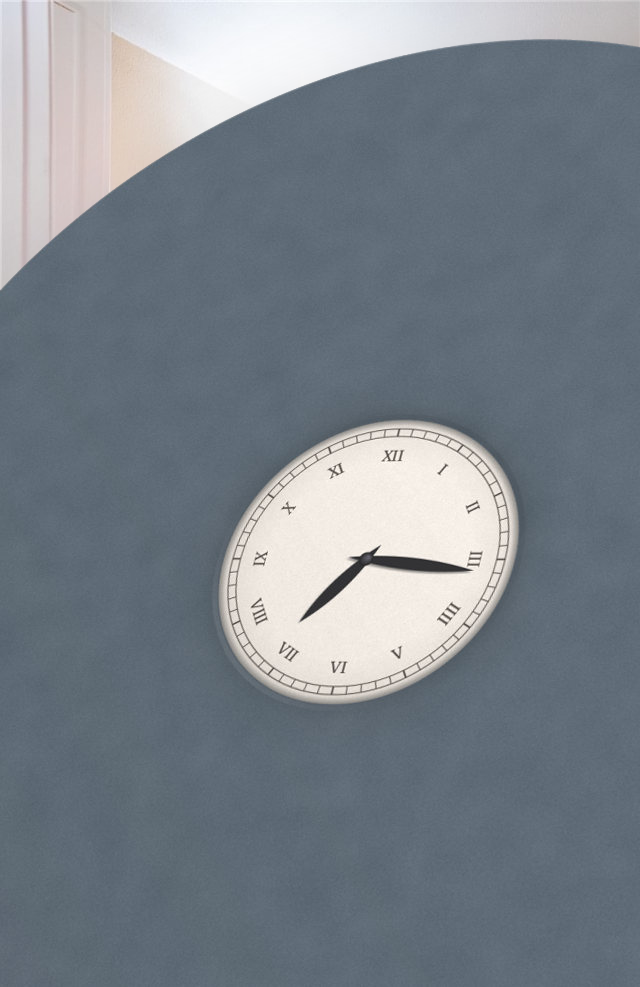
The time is h=7 m=16
